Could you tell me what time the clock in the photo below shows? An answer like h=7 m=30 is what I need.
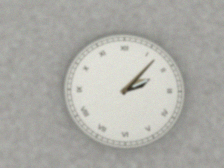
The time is h=2 m=7
